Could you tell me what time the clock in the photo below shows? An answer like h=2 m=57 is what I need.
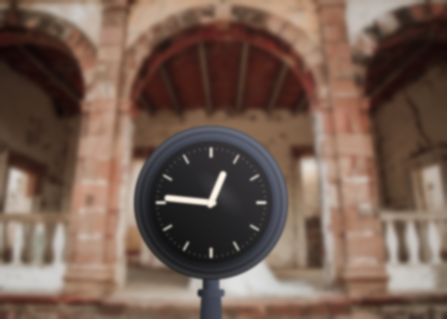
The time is h=12 m=46
